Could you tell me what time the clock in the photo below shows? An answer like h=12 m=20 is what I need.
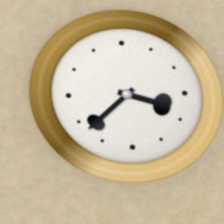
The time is h=3 m=38
